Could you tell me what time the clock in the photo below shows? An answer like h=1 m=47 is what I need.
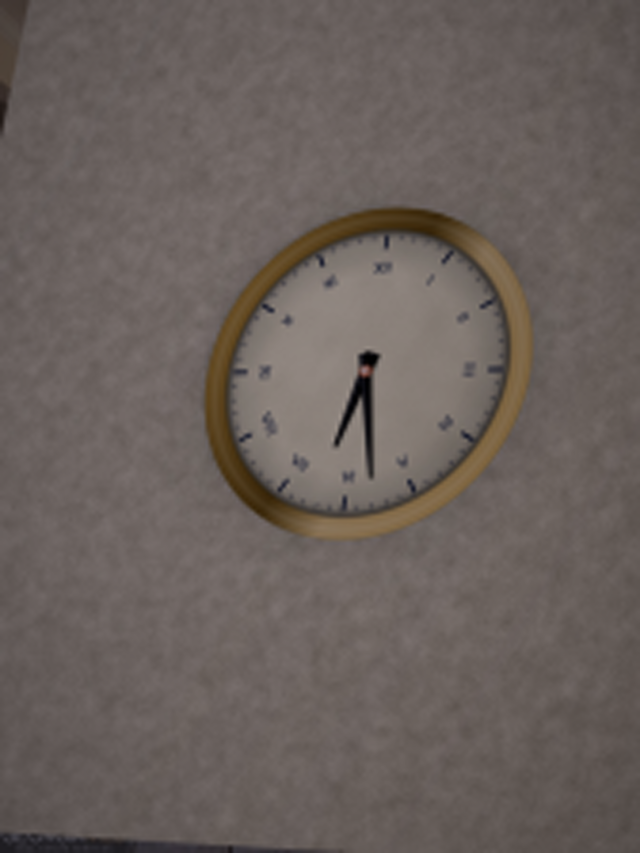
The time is h=6 m=28
